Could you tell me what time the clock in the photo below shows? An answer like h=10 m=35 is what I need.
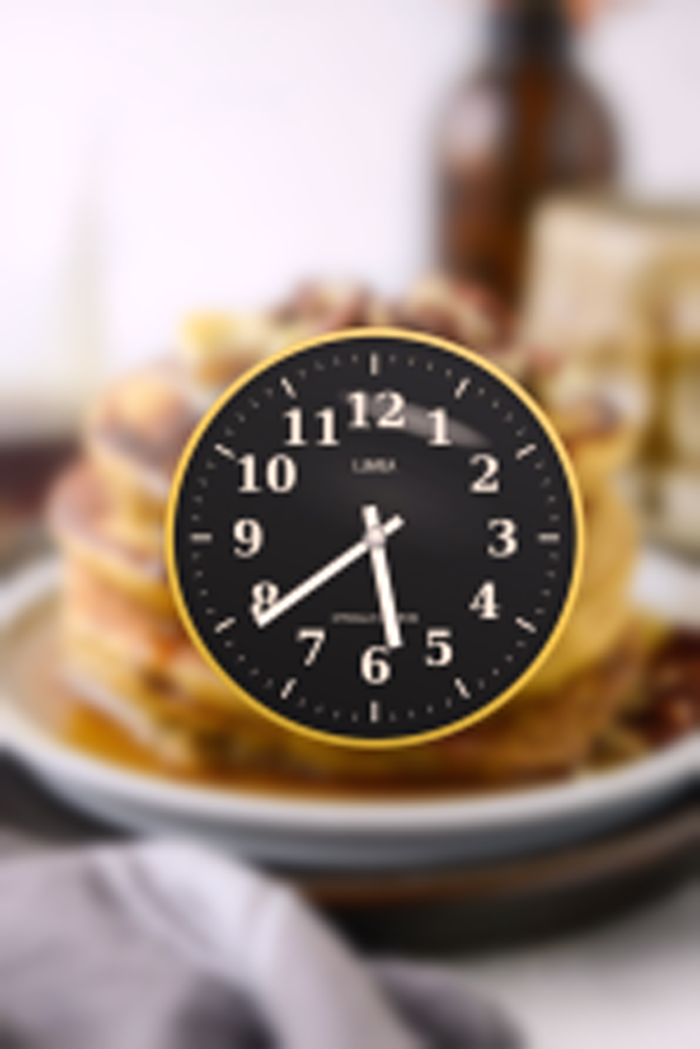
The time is h=5 m=39
